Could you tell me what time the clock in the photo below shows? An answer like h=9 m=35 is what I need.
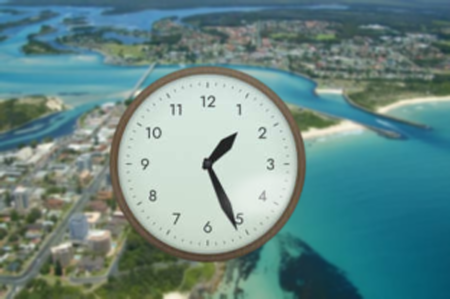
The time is h=1 m=26
